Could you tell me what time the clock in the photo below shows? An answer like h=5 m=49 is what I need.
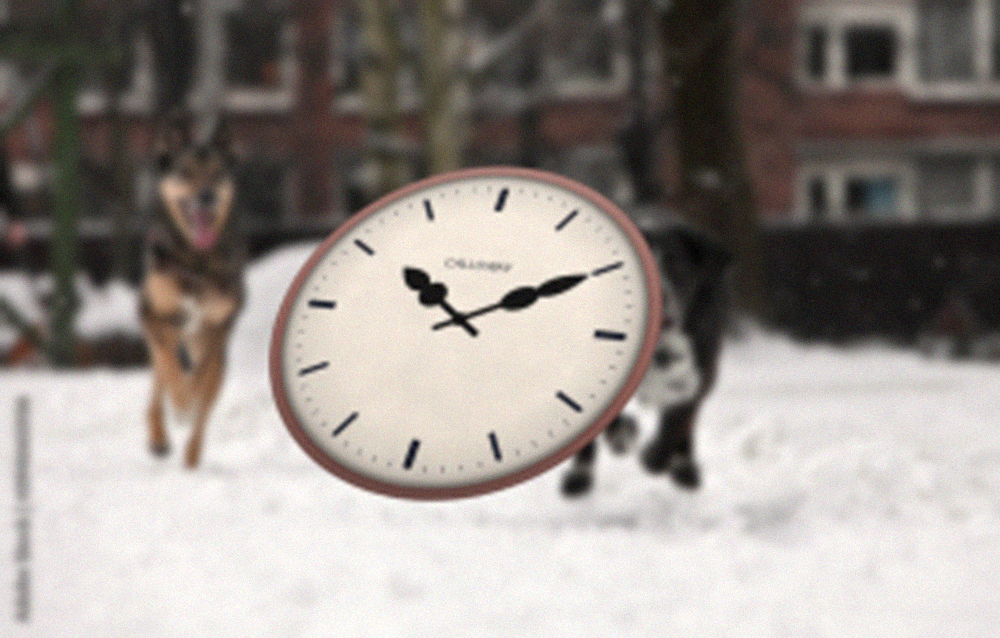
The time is h=10 m=10
